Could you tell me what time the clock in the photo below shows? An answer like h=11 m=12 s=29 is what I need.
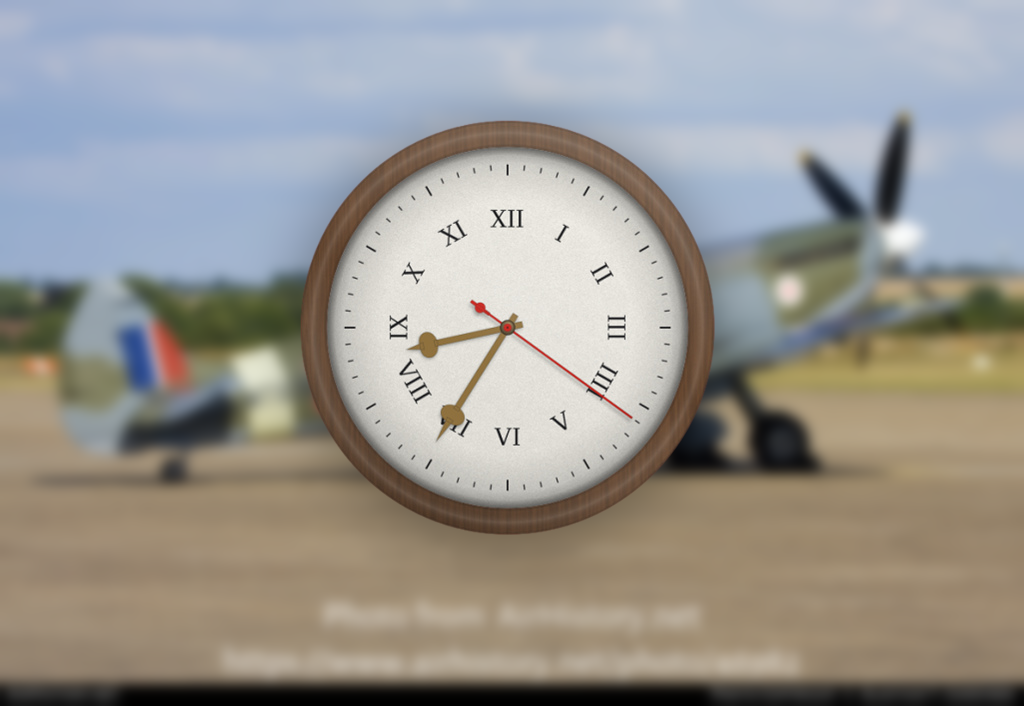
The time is h=8 m=35 s=21
